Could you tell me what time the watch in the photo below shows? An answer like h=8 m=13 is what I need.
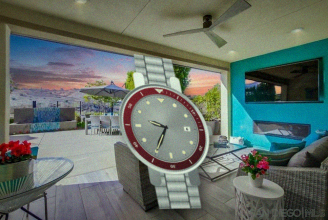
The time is h=9 m=35
